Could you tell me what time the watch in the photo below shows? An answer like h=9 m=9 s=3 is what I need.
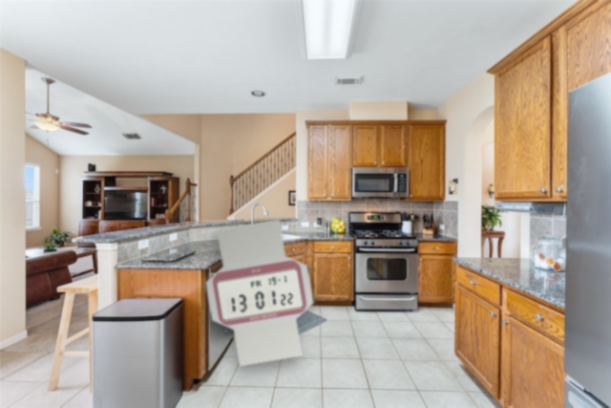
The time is h=13 m=1 s=22
